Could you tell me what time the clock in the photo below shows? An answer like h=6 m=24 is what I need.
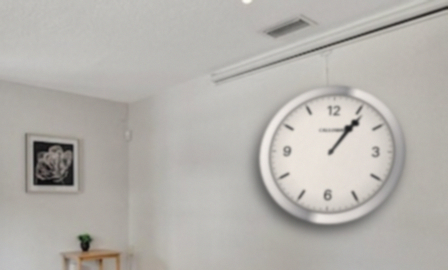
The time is h=1 m=6
